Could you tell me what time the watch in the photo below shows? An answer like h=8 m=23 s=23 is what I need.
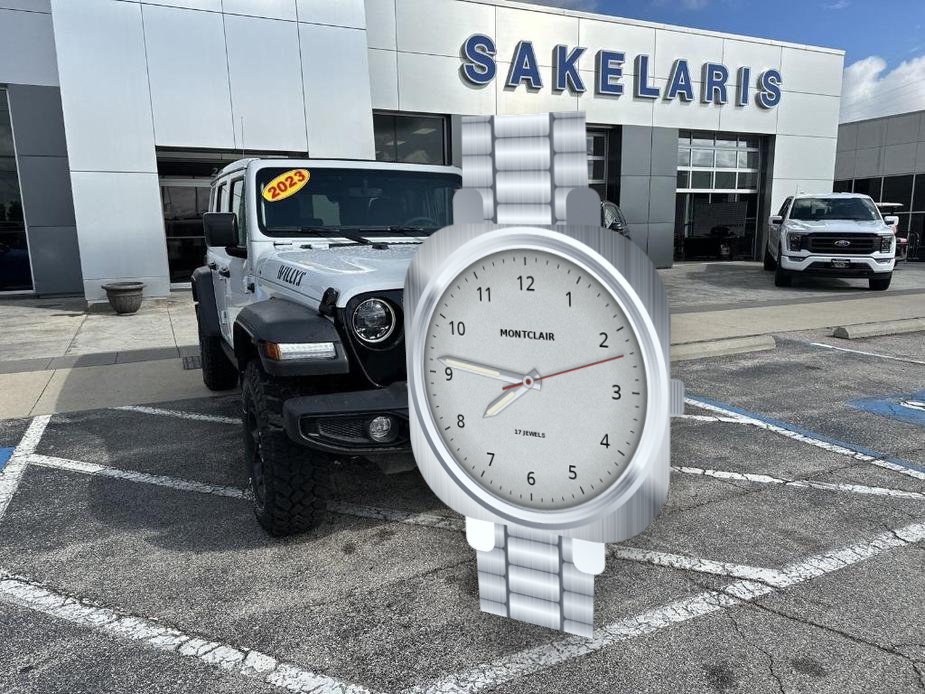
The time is h=7 m=46 s=12
